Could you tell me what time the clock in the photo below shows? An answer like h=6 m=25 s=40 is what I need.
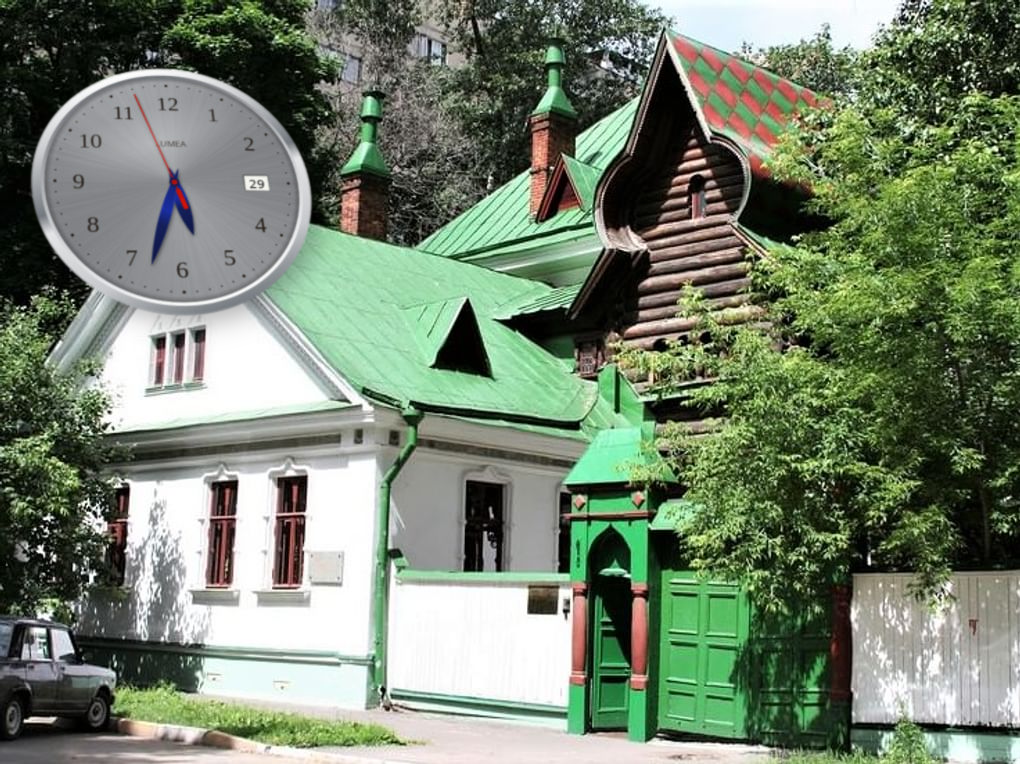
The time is h=5 m=32 s=57
